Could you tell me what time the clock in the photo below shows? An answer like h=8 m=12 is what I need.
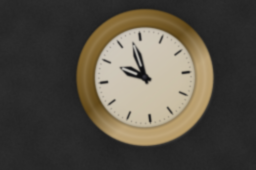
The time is h=9 m=58
